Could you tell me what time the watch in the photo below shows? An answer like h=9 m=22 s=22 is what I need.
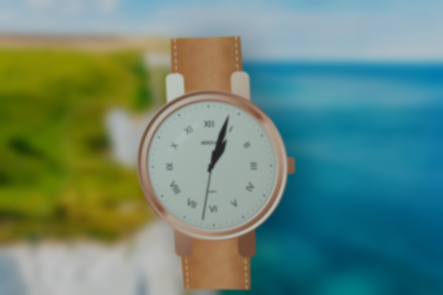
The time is h=1 m=3 s=32
